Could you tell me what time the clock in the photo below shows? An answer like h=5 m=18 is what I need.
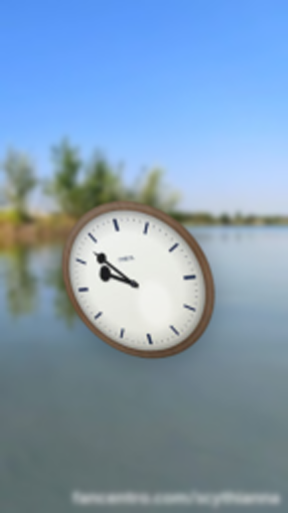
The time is h=9 m=53
